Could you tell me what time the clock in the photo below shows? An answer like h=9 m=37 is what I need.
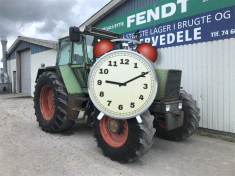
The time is h=9 m=10
